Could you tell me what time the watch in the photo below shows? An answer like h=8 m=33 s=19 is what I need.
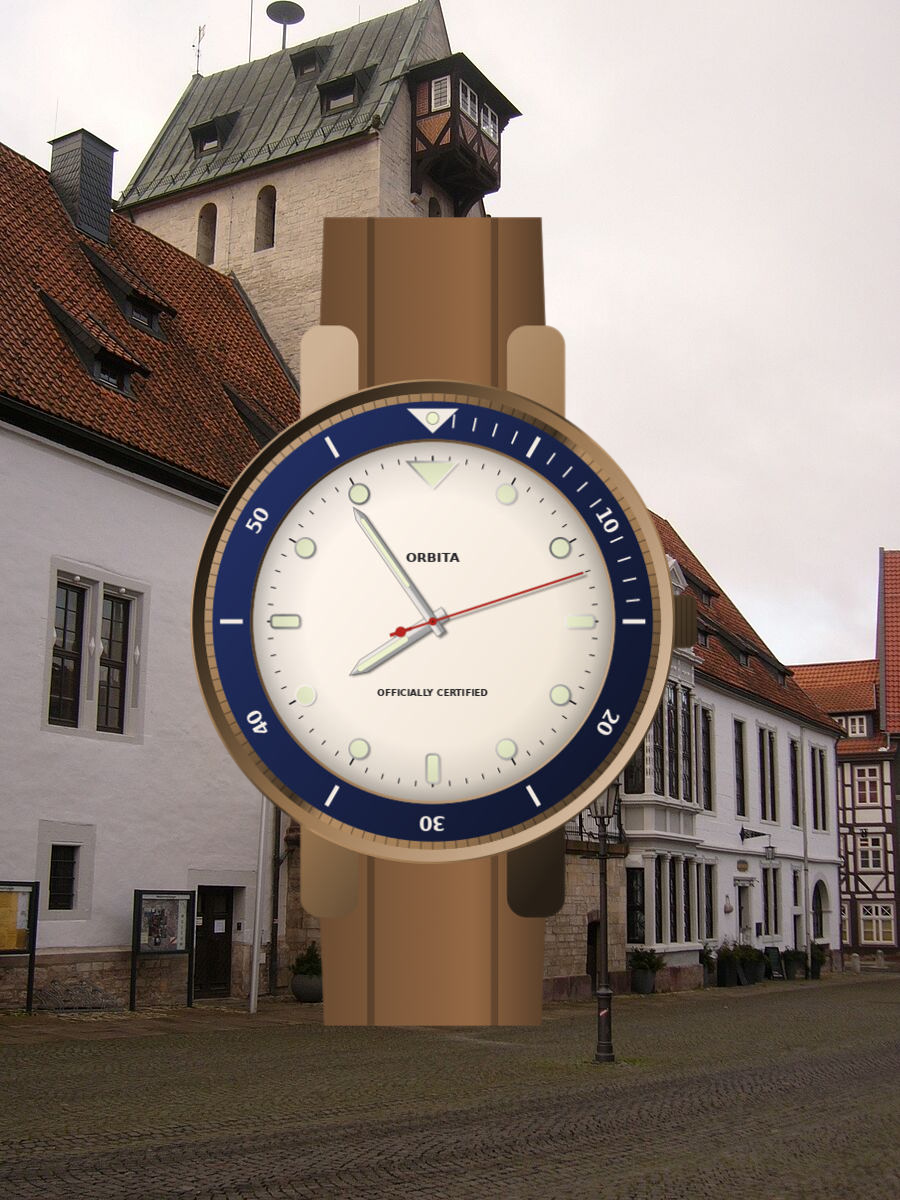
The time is h=7 m=54 s=12
